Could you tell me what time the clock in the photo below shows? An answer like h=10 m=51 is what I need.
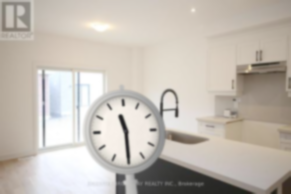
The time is h=11 m=30
